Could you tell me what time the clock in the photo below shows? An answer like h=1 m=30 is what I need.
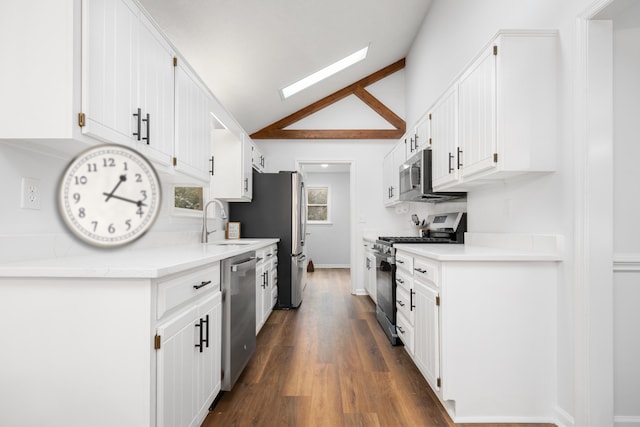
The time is h=1 m=18
